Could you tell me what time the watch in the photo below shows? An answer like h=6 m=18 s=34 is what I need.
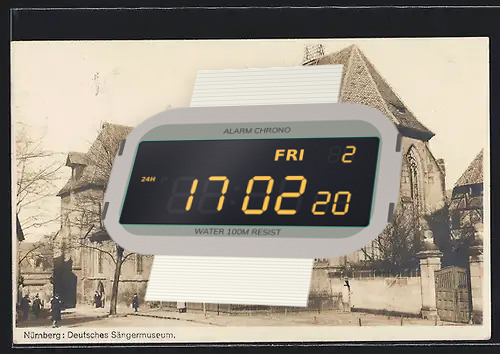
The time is h=17 m=2 s=20
